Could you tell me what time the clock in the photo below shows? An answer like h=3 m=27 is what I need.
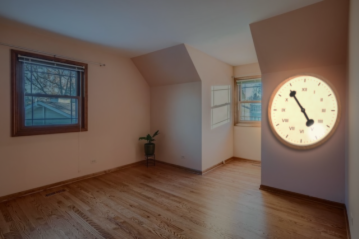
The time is h=4 m=54
